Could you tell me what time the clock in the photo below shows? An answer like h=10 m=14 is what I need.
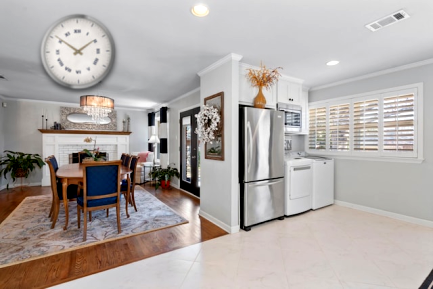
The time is h=1 m=51
